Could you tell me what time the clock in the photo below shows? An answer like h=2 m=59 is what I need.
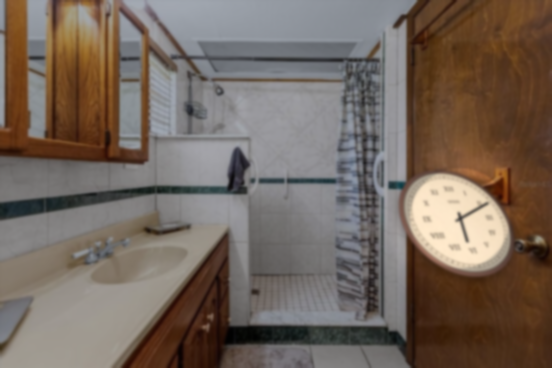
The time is h=6 m=11
